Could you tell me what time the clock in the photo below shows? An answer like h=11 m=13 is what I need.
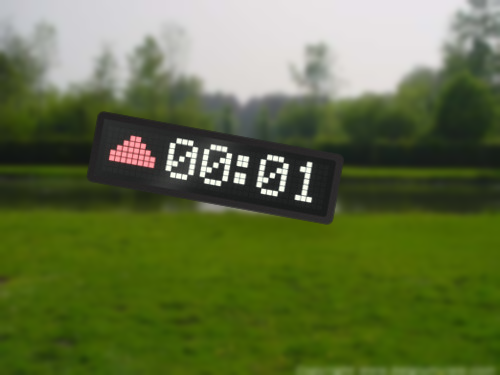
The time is h=0 m=1
